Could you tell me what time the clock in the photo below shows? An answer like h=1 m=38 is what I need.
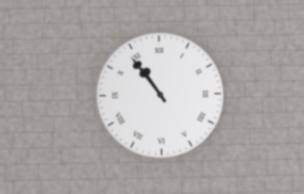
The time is h=10 m=54
